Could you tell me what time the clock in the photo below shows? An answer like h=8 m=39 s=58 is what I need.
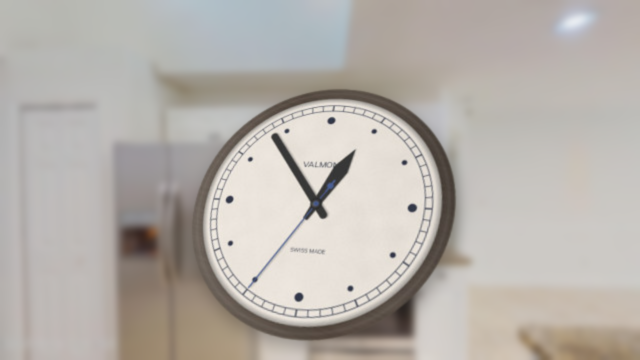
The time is h=12 m=53 s=35
